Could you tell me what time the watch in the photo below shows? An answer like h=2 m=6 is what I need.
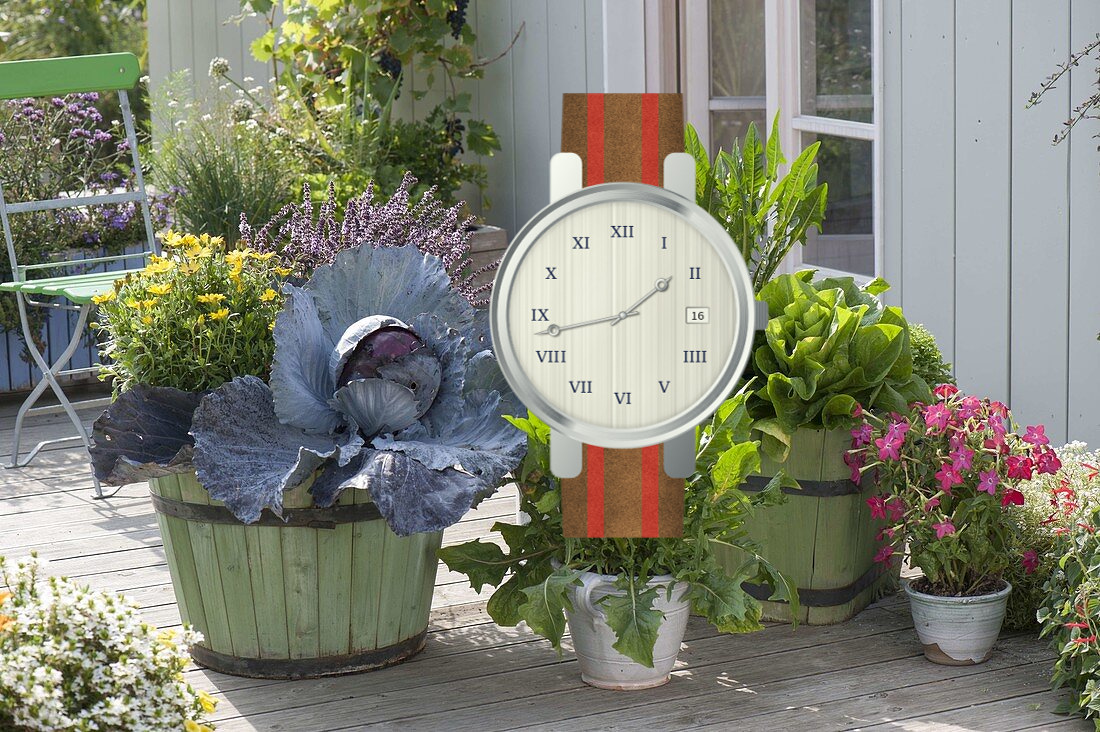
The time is h=1 m=43
